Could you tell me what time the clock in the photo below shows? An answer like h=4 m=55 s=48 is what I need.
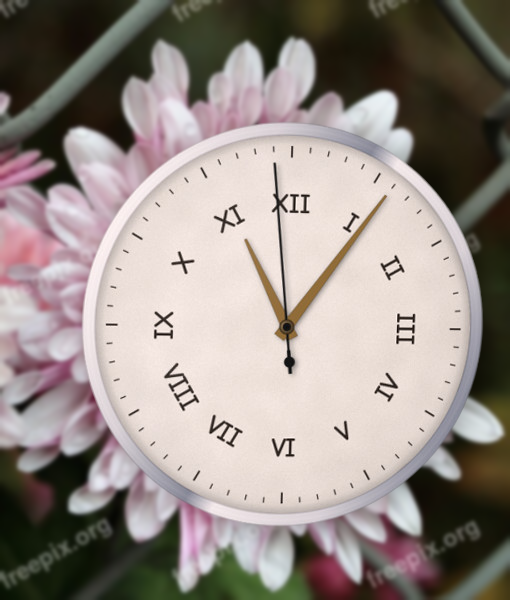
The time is h=11 m=5 s=59
